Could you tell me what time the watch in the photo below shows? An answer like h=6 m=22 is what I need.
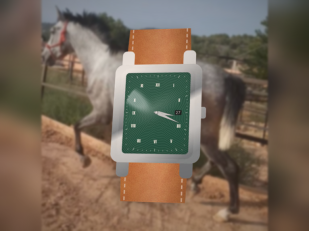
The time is h=3 m=19
